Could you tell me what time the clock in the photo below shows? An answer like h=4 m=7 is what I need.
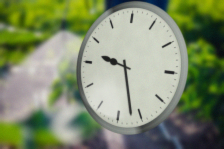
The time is h=9 m=27
